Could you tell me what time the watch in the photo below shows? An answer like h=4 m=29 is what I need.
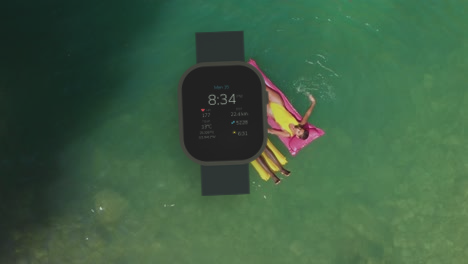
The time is h=8 m=34
